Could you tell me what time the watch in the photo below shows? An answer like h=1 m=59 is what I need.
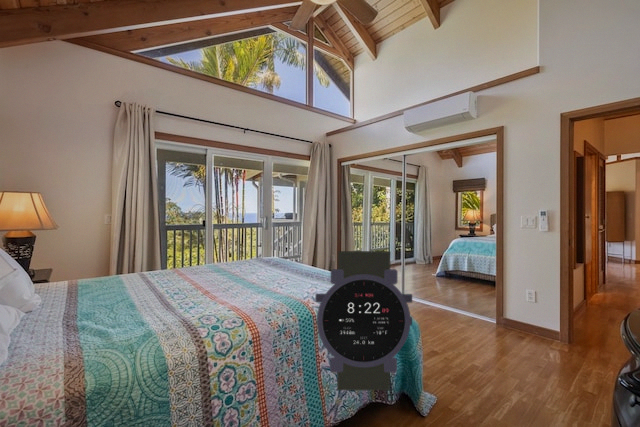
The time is h=8 m=22
